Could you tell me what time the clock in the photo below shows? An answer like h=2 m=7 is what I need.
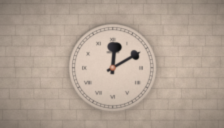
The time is h=12 m=10
